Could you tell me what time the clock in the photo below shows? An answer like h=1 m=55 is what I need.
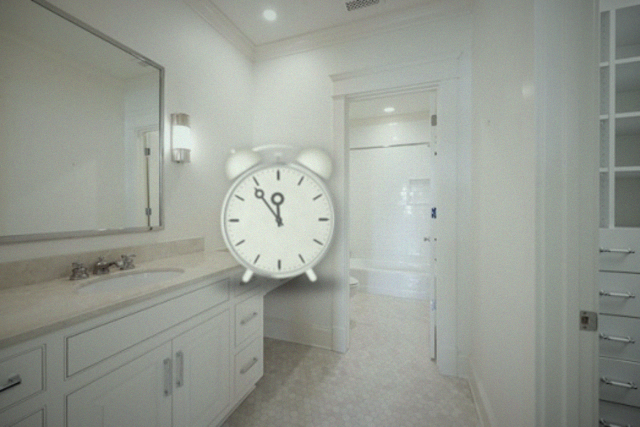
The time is h=11 m=54
